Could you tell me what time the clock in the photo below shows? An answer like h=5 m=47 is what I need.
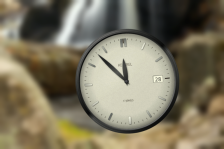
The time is h=11 m=53
